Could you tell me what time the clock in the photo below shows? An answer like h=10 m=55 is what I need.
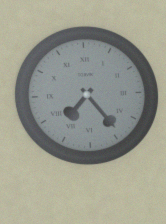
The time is h=7 m=24
